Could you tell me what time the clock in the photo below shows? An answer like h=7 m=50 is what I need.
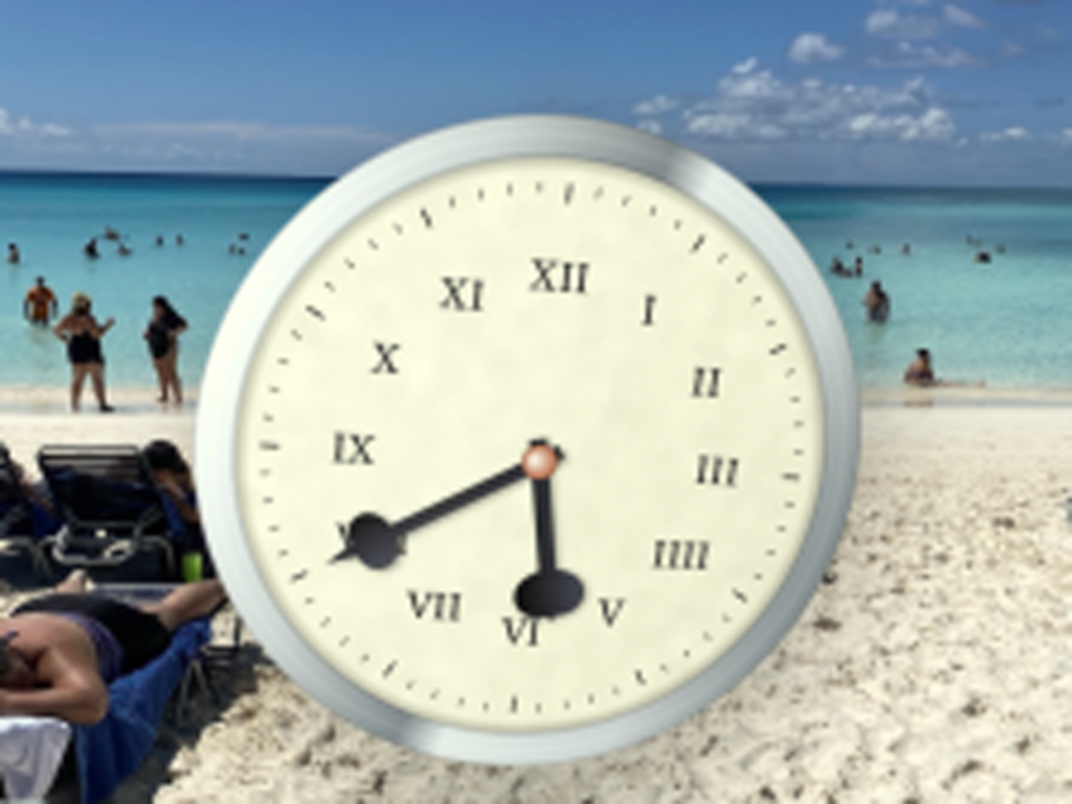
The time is h=5 m=40
